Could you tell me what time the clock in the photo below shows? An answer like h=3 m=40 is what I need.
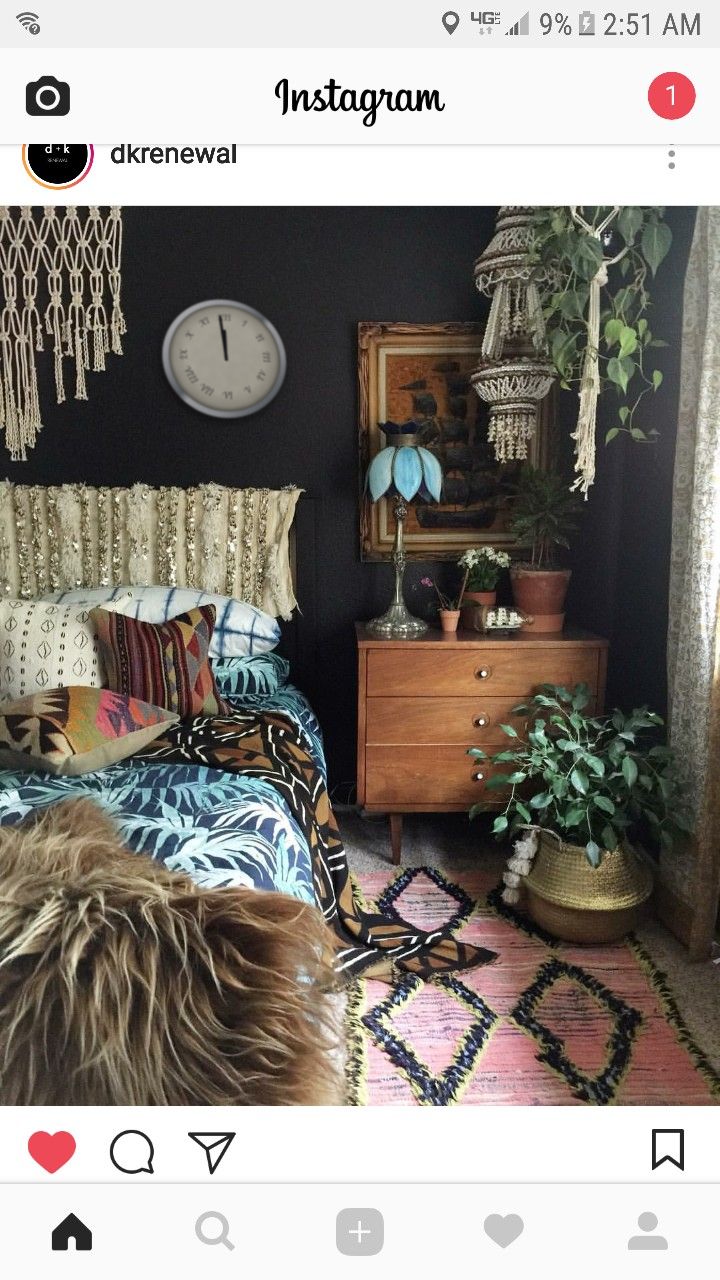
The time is h=11 m=59
